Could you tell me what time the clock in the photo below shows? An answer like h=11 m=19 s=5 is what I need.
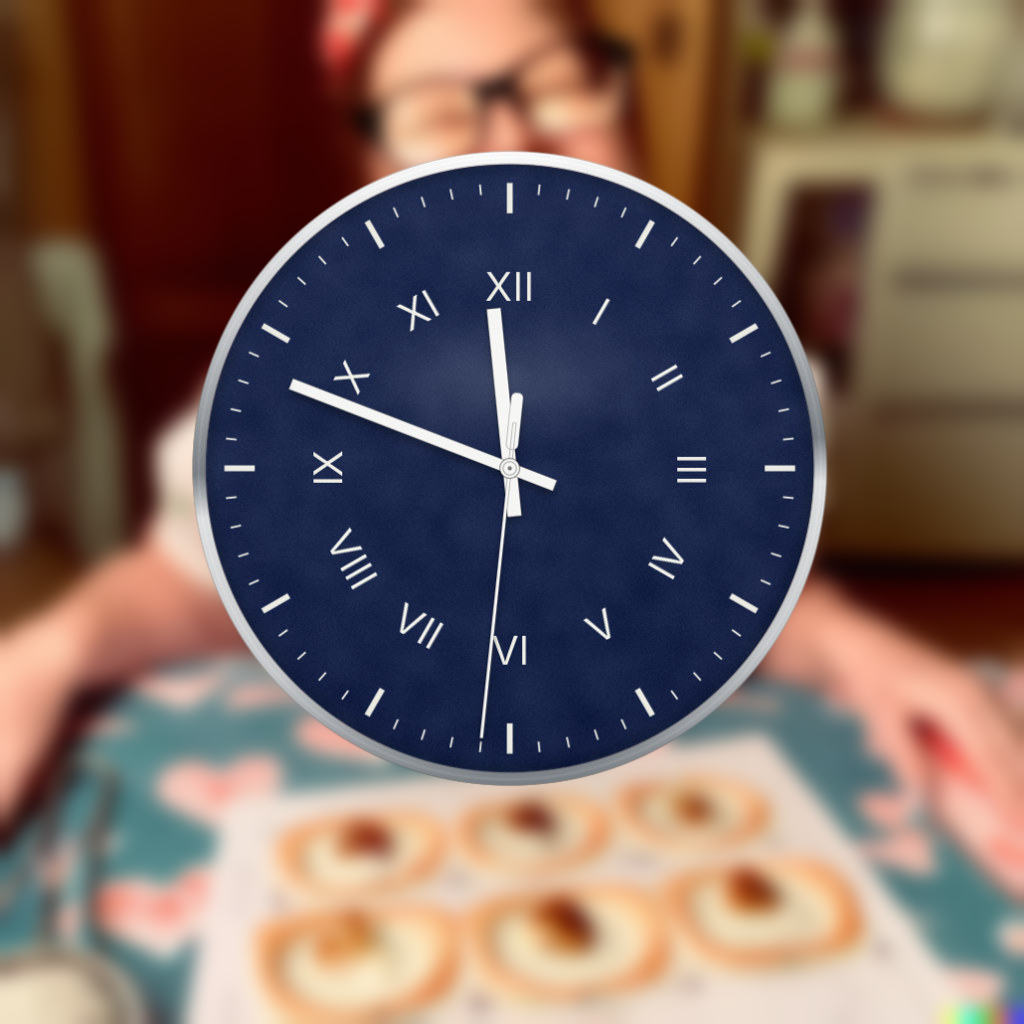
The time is h=11 m=48 s=31
